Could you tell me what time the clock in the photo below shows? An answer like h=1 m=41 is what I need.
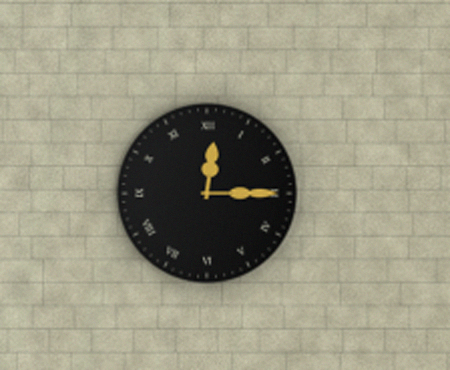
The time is h=12 m=15
